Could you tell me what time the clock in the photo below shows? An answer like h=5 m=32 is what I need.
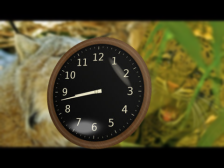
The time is h=8 m=43
